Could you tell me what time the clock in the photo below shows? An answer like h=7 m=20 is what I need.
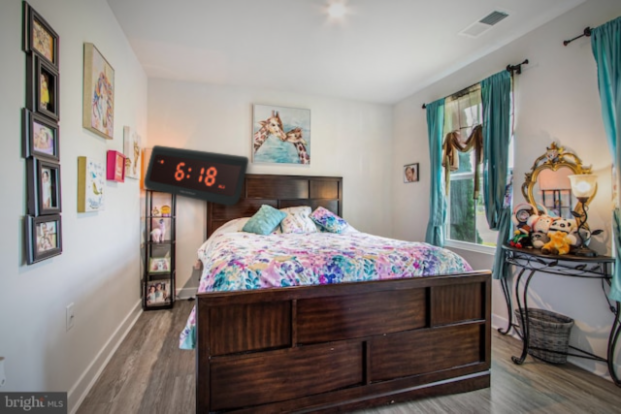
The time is h=6 m=18
